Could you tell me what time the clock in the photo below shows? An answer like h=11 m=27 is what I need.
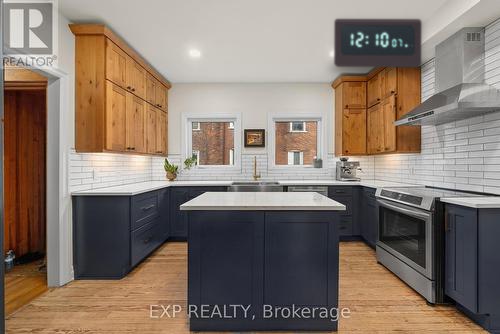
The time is h=12 m=10
